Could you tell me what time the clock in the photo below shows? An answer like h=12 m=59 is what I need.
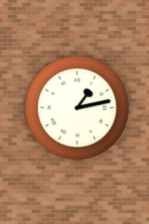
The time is h=1 m=13
